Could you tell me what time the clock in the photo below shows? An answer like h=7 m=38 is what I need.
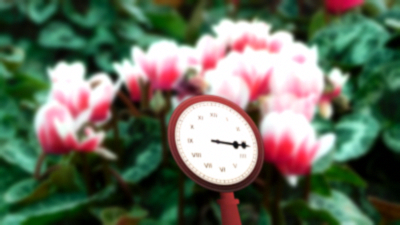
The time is h=3 m=16
